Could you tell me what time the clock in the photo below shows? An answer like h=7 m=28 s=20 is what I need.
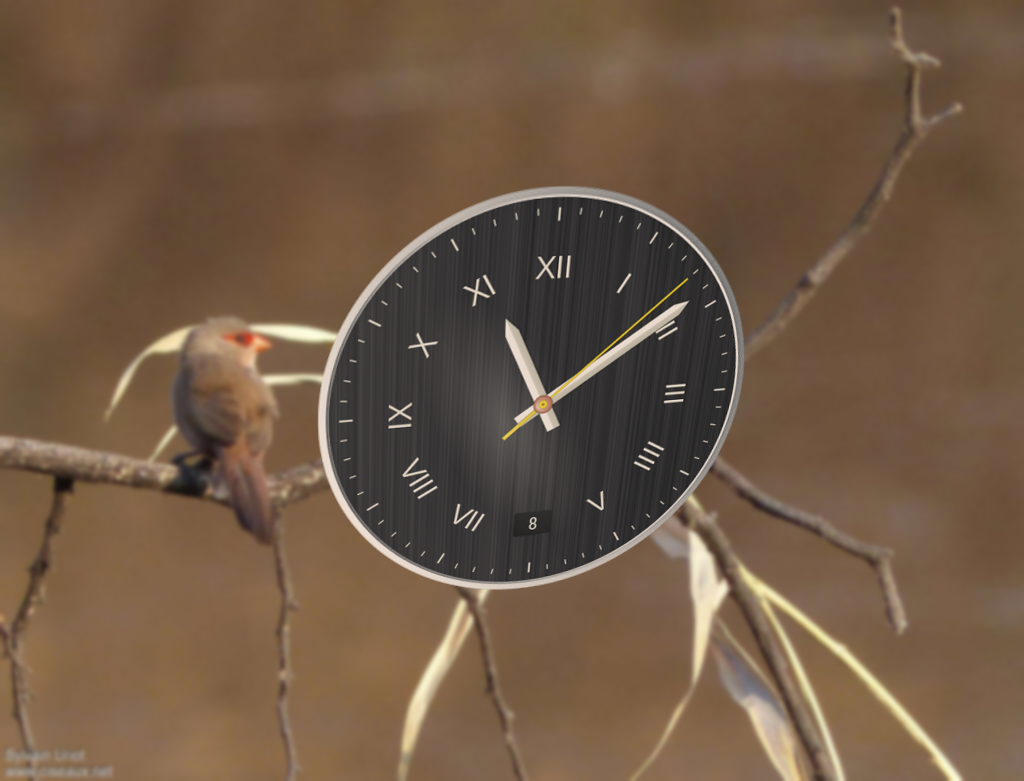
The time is h=11 m=9 s=8
